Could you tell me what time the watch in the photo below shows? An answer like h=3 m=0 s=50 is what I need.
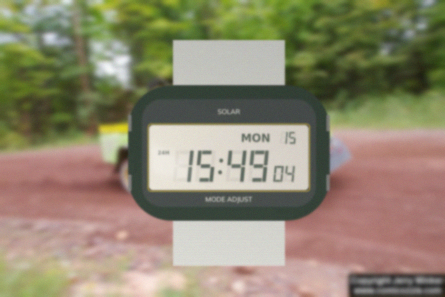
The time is h=15 m=49 s=4
